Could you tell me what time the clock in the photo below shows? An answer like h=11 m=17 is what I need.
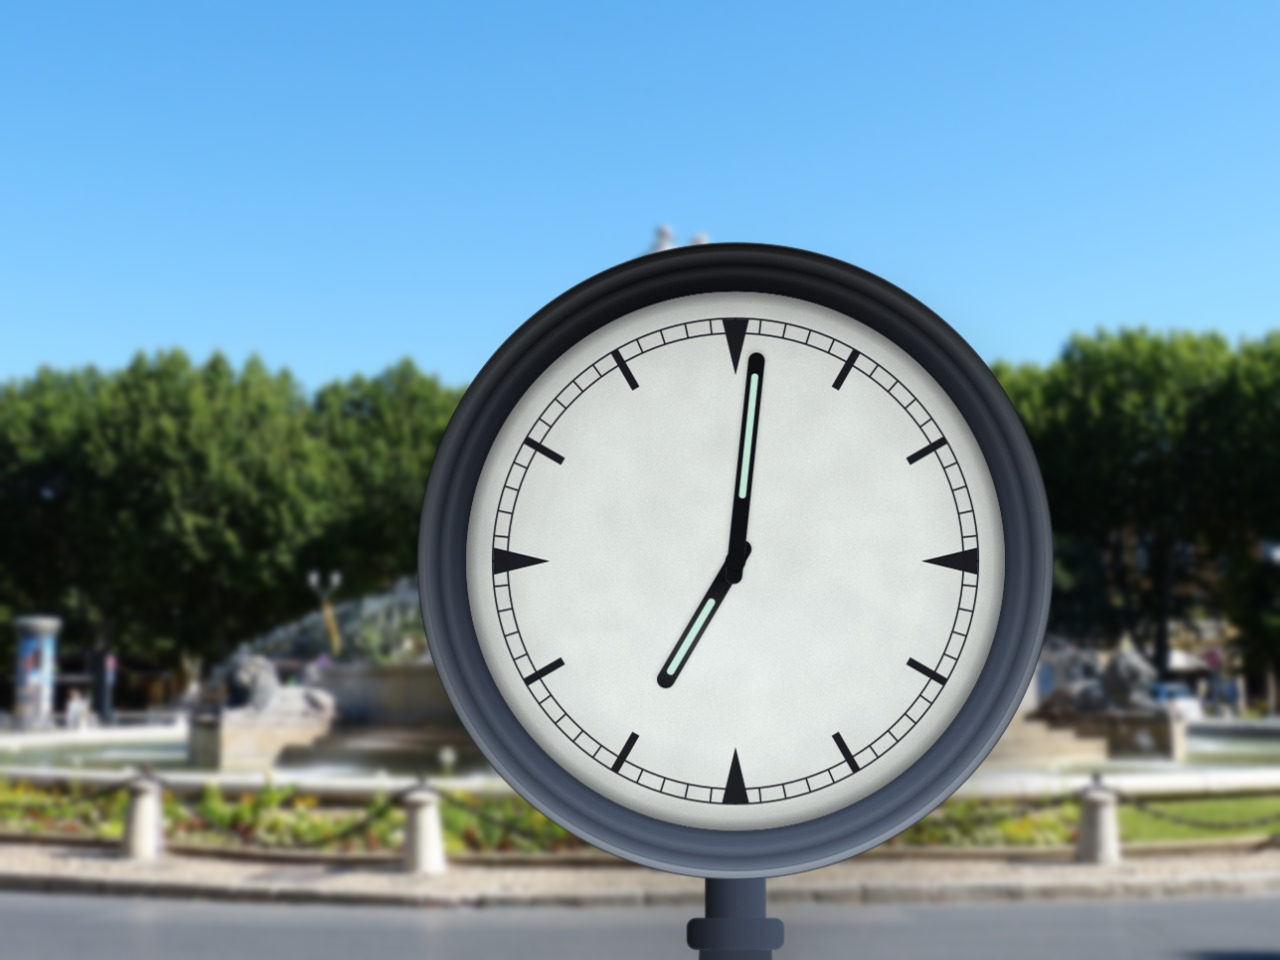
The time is h=7 m=1
